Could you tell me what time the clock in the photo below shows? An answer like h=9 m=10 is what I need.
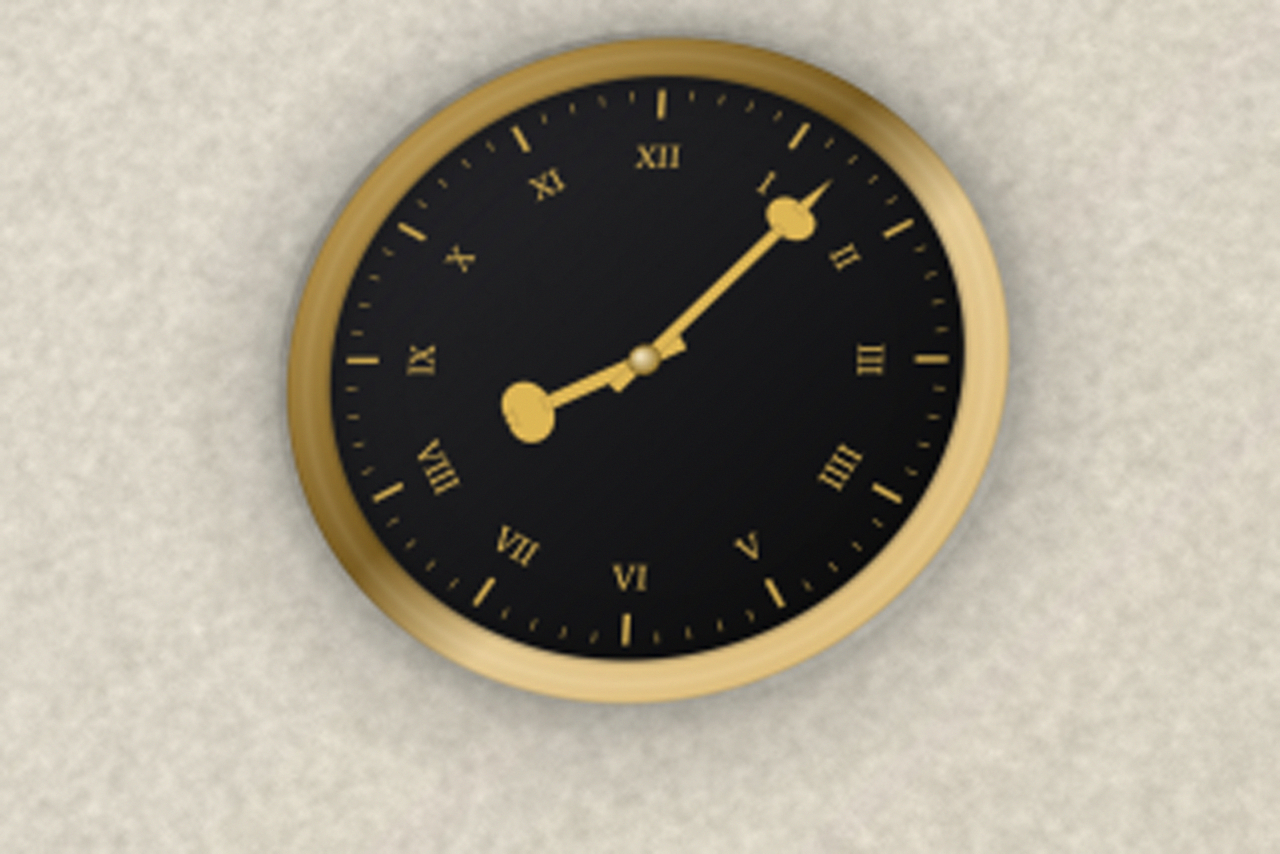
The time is h=8 m=7
